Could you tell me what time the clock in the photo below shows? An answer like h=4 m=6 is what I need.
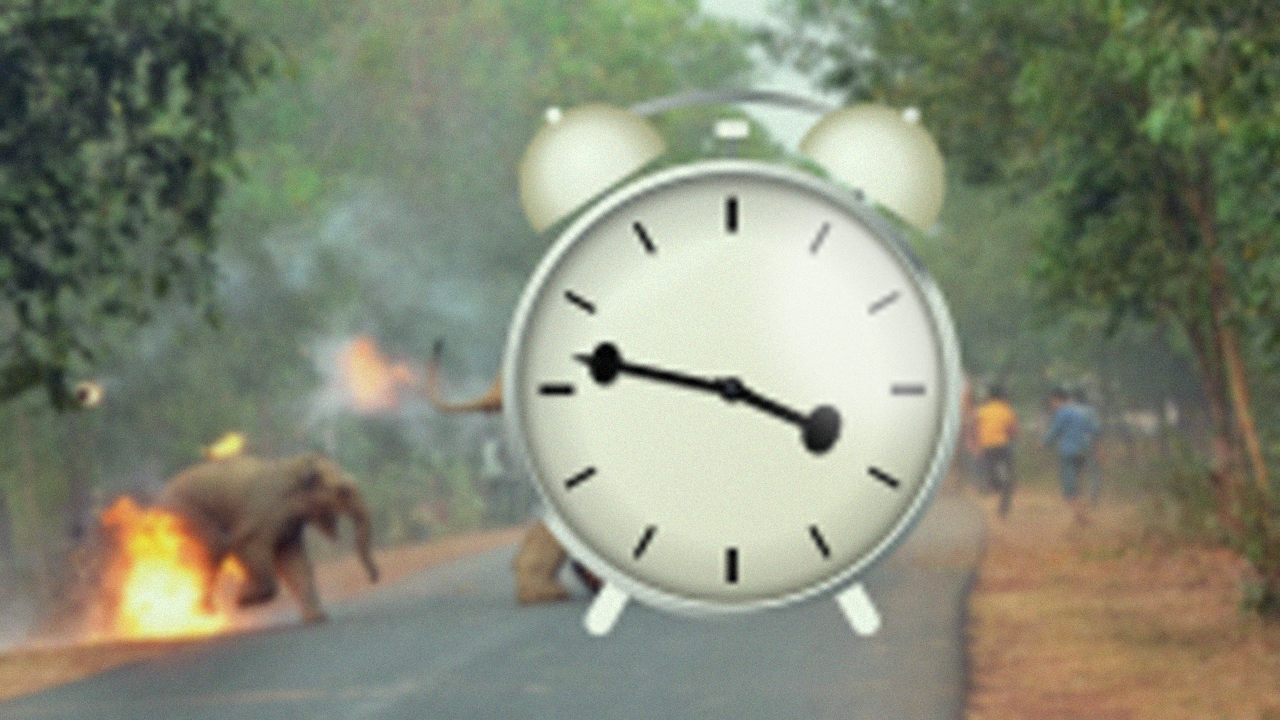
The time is h=3 m=47
